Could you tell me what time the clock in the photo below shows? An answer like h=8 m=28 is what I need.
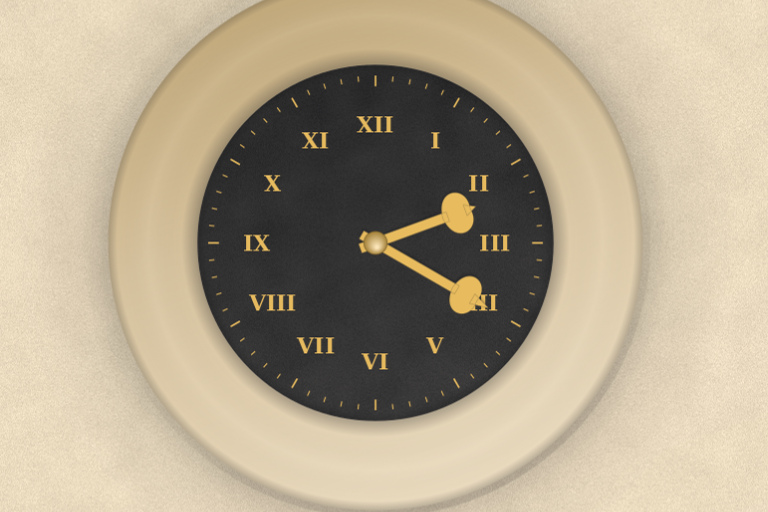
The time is h=2 m=20
